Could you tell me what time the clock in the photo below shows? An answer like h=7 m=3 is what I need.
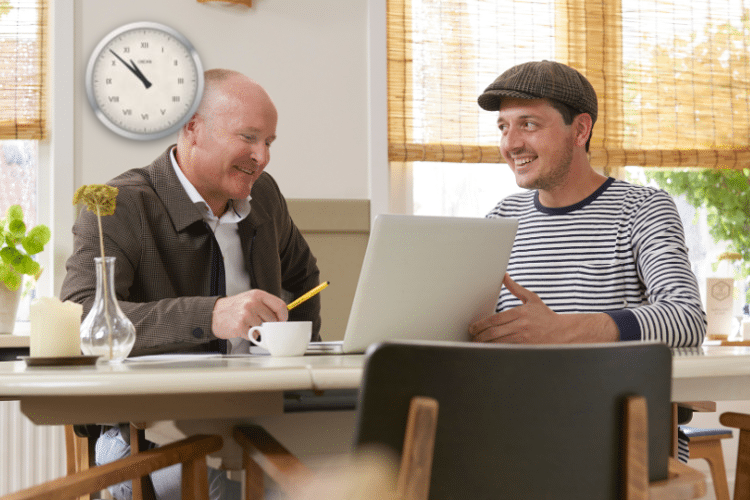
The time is h=10 m=52
